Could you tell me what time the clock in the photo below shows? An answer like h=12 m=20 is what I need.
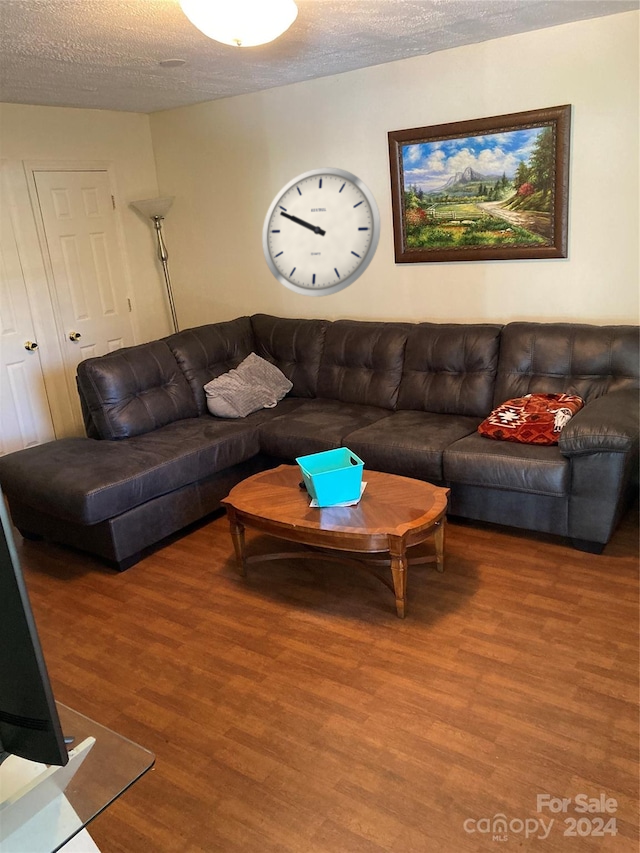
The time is h=9 m=49
